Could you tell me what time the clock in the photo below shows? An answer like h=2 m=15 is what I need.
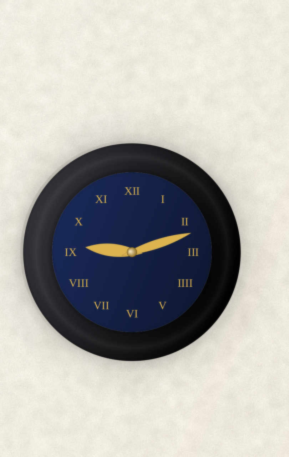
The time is h=9 m=12
